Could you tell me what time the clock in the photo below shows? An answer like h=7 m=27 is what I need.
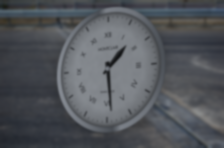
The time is h=1 m=29
